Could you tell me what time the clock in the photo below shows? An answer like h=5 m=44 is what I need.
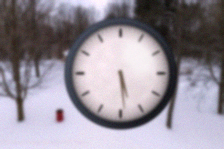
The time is h=5 m=29
